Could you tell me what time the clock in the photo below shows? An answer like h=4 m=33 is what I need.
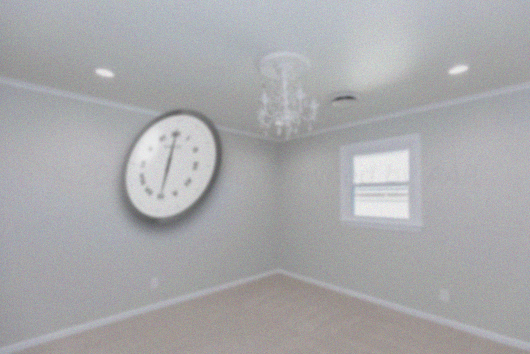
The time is h=6 m=0
